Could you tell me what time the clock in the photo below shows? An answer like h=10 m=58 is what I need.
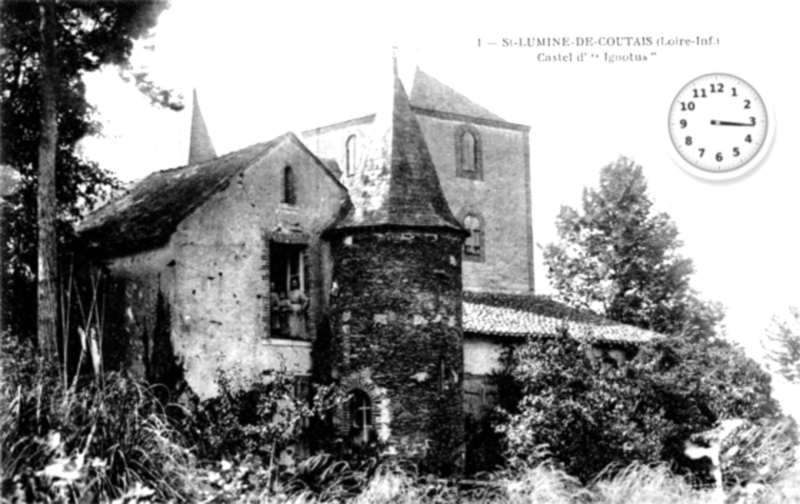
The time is h=3 m=16
